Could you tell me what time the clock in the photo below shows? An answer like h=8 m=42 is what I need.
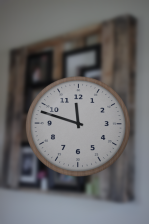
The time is h=11 m=48
